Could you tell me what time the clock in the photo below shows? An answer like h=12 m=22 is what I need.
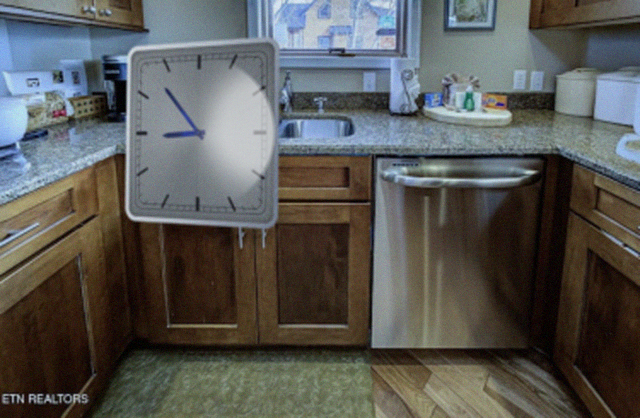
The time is h=8 m=53
